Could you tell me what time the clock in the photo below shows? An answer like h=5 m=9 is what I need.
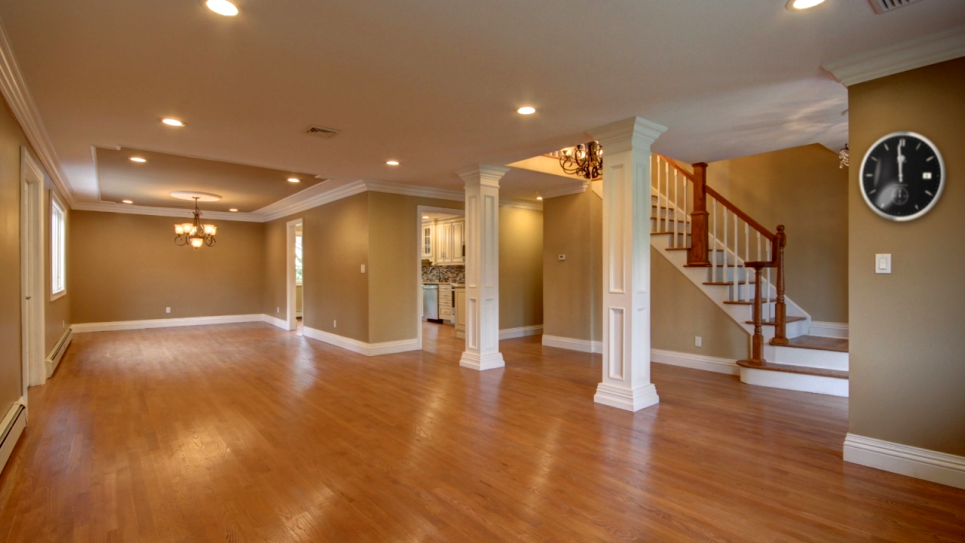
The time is h=11 m=59
